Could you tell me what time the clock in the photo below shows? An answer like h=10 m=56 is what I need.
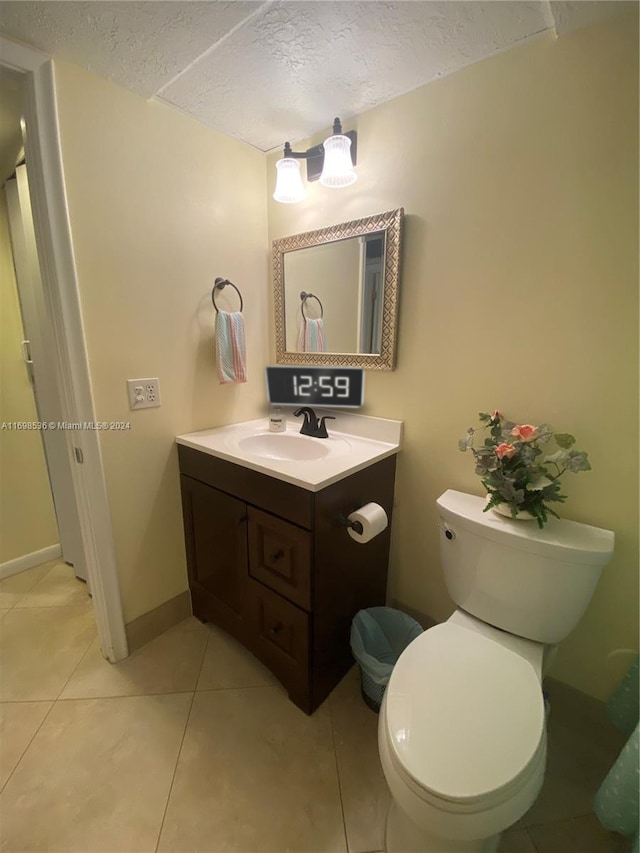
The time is h=12 m=59
